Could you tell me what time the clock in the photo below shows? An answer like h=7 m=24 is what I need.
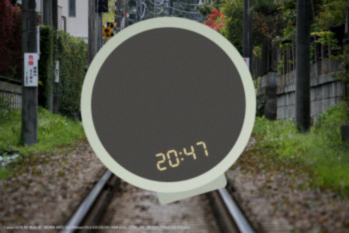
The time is h=20 m=47
